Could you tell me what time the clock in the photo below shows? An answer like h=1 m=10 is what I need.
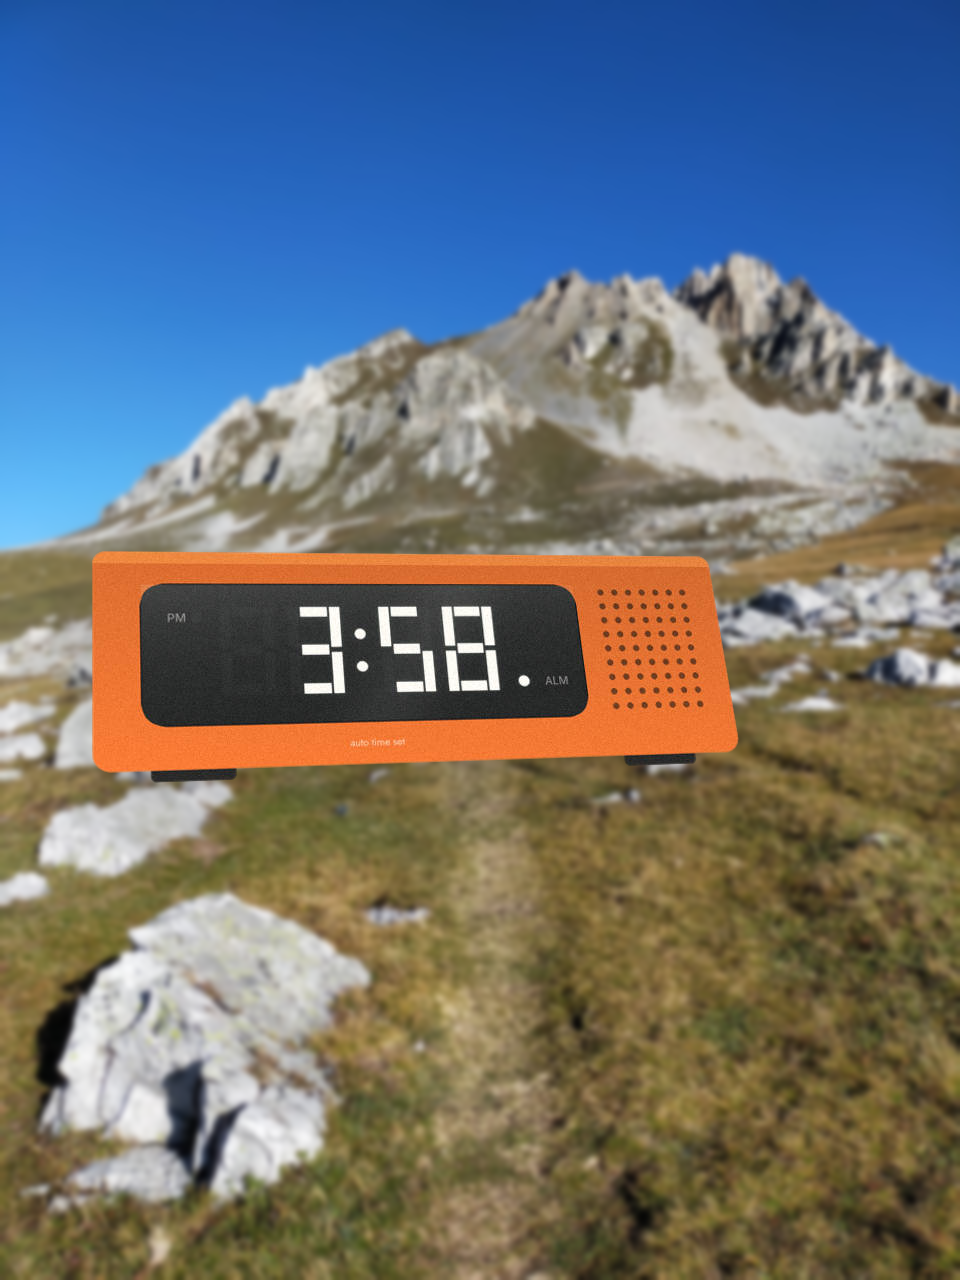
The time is h=3 m=58
